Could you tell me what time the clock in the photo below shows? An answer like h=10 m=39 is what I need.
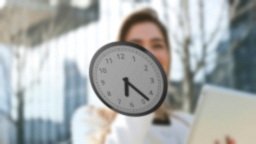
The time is h=6 m=23
